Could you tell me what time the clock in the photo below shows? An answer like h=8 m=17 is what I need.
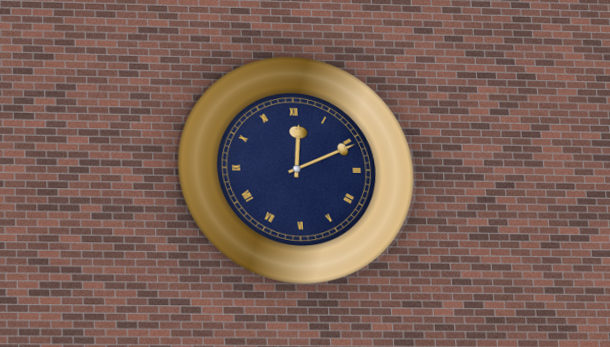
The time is h=12 m=11
